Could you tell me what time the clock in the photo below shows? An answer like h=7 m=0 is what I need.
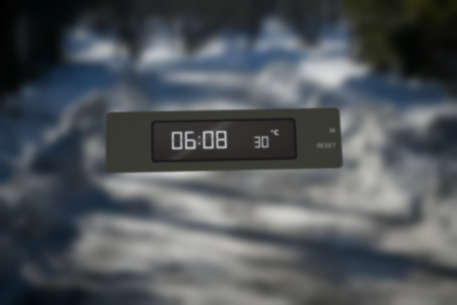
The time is h=6 m=8
